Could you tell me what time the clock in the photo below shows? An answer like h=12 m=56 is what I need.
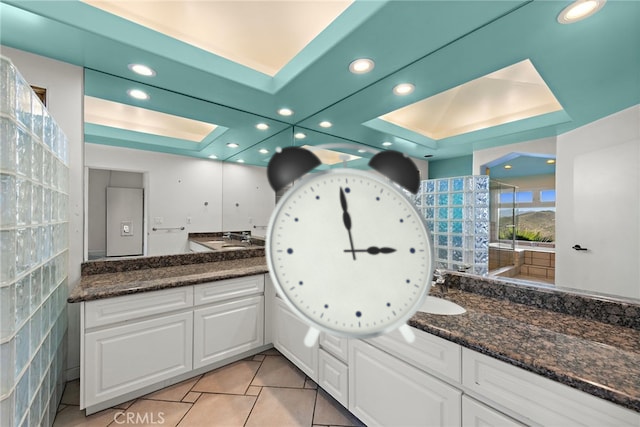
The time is h=2 m=59
